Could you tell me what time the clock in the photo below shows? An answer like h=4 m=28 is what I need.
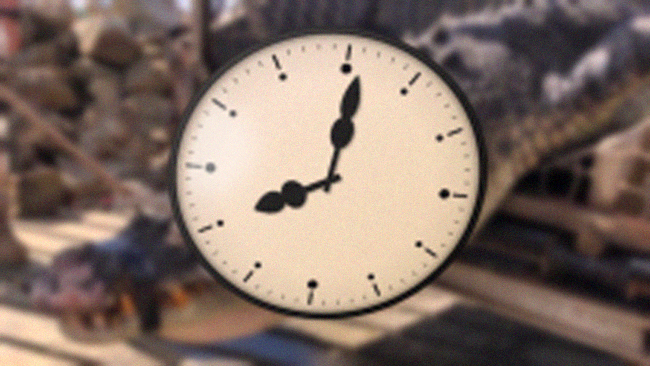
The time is h=8 m=1
